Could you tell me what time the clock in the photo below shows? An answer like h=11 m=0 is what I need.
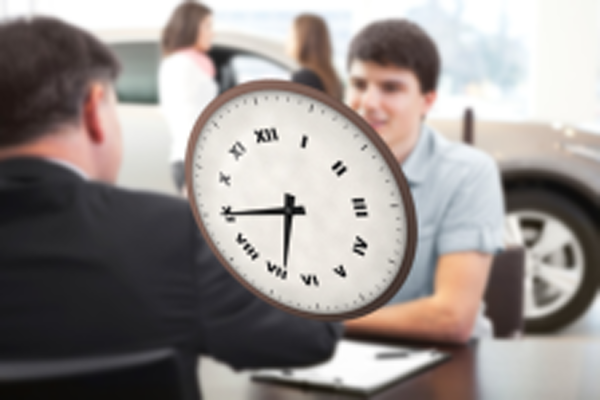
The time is h=6 m=45
